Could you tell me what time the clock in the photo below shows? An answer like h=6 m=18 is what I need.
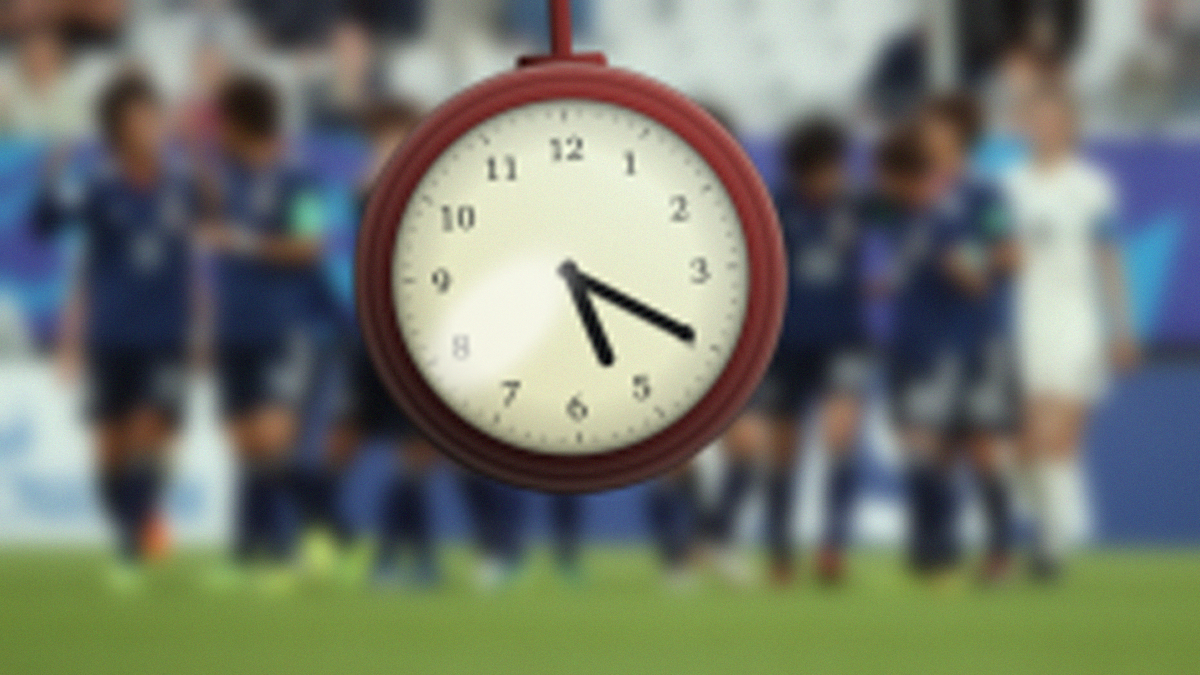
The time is h=5 m=20
